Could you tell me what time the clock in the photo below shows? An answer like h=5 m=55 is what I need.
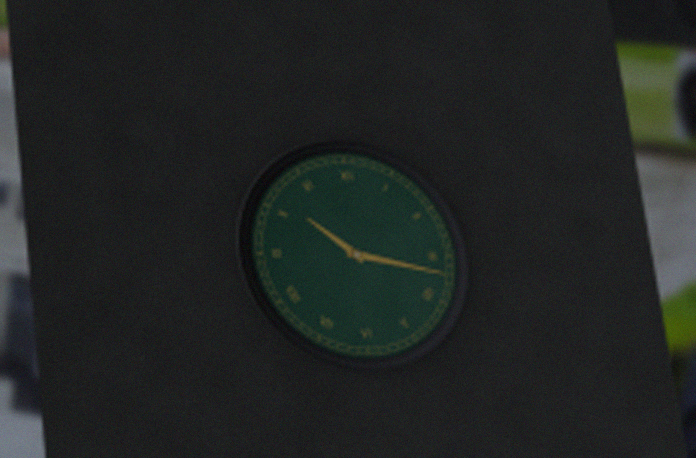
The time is h=10 m=17
